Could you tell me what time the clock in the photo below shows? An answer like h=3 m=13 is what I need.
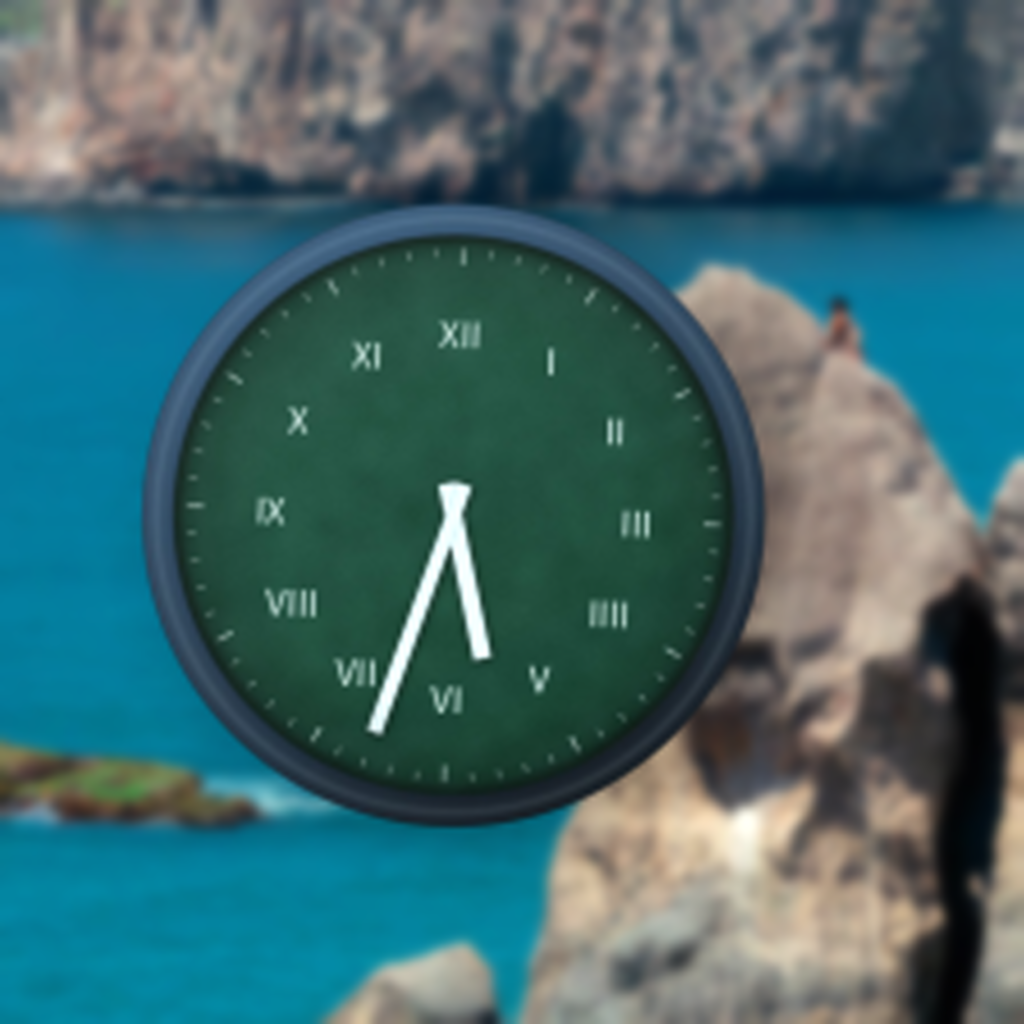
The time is h=5 m=33
